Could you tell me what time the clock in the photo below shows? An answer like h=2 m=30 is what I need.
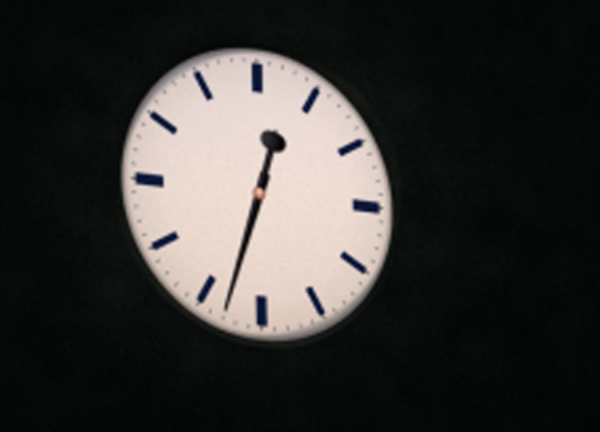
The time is h=12 m=33
